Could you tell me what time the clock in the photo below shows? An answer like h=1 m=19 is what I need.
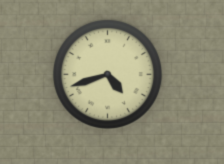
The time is h=4 m=42
